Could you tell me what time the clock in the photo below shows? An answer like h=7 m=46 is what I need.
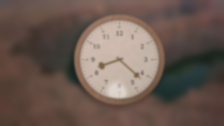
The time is h=8 m=22
